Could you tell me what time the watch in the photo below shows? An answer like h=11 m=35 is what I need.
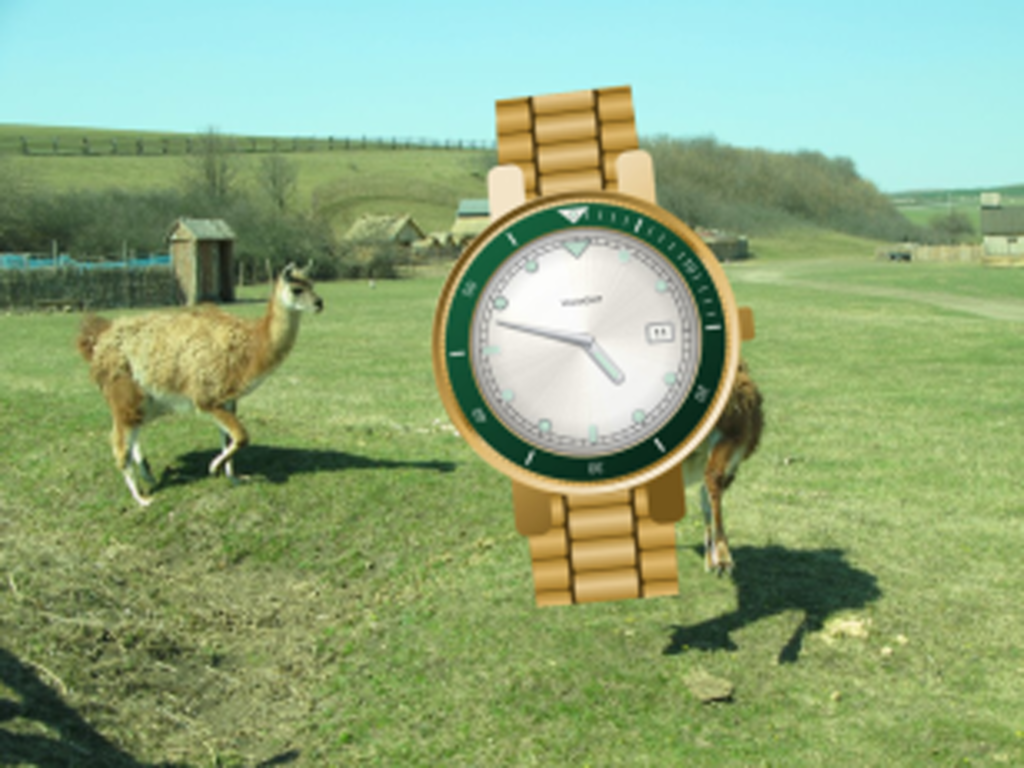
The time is h=4 m=48
